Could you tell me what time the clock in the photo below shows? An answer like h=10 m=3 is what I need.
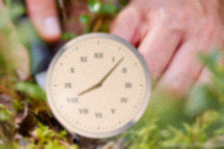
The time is h=8 m=7
